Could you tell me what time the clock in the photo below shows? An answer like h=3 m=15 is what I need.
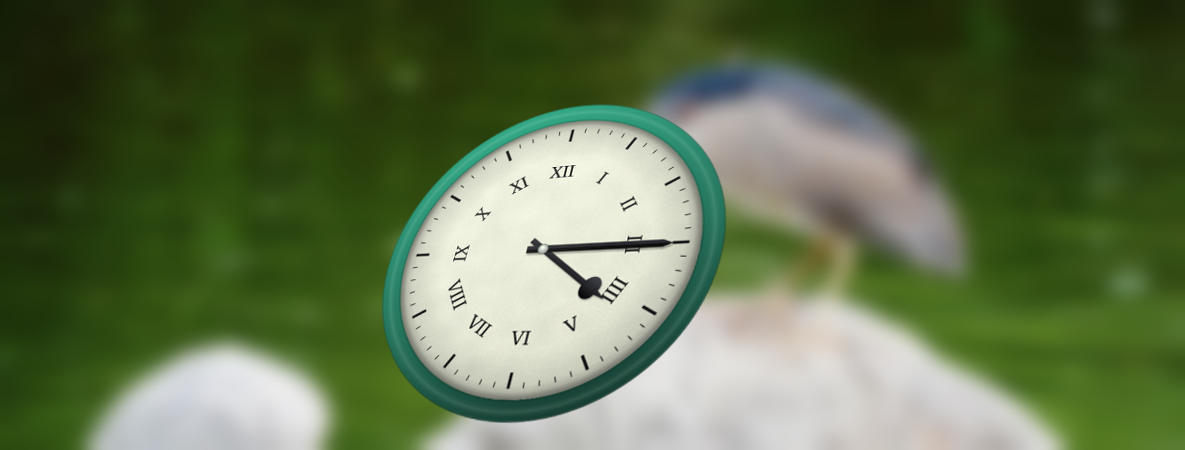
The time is h=4 m=15
